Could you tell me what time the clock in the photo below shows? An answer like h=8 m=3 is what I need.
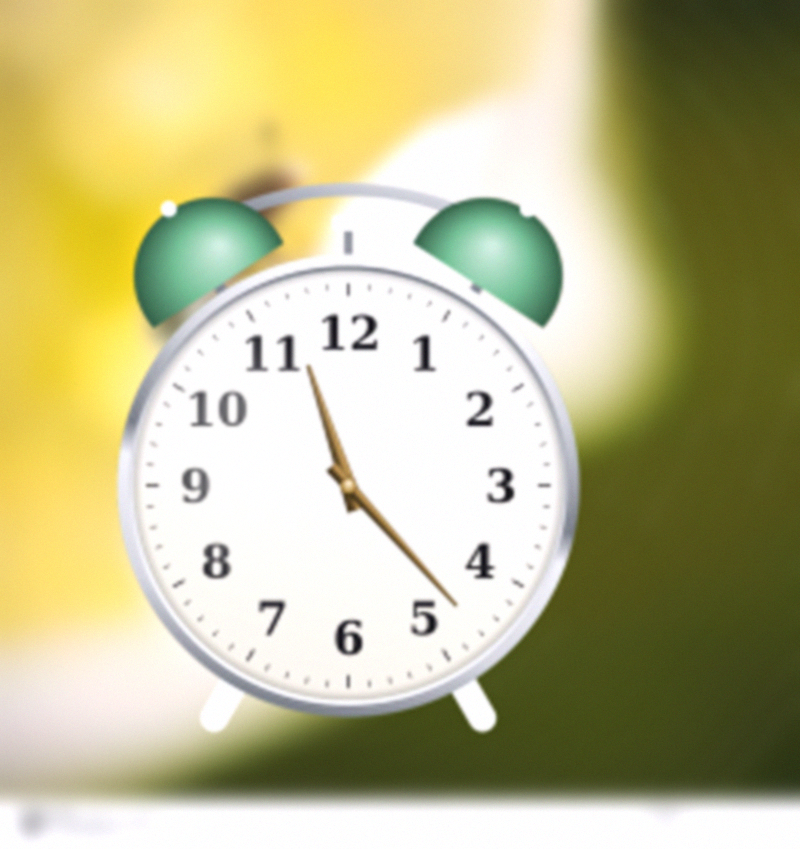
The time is h=11 m=23
